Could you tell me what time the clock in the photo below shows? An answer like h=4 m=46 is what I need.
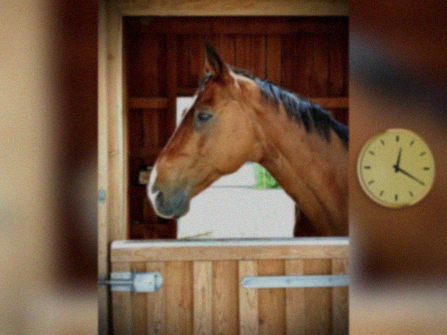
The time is h=12 m=20
